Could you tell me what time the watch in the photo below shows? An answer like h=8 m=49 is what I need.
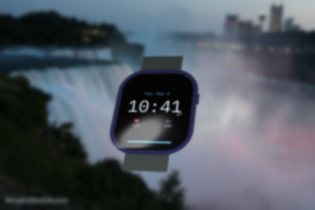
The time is h=10 m=41
